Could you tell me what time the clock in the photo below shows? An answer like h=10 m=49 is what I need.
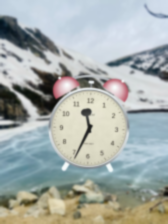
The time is h=11 m=34
